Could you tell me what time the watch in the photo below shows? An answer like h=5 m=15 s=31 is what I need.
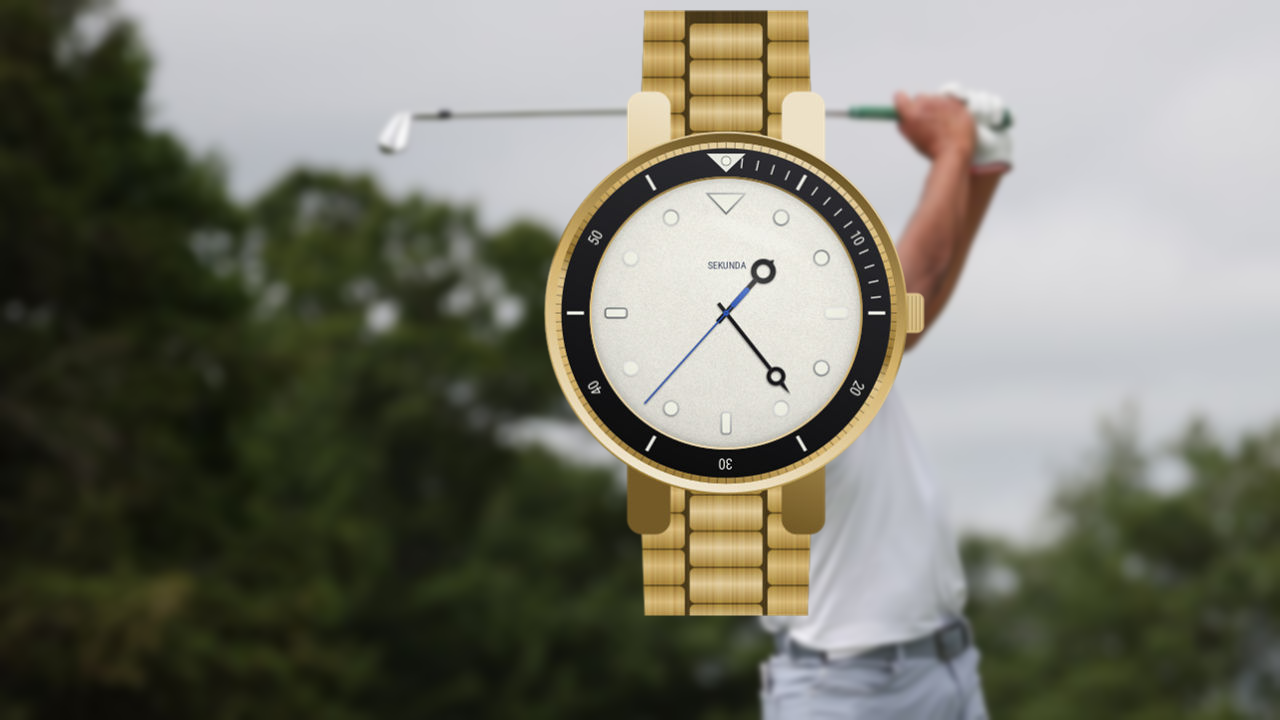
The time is h=1 m=23 s=37
